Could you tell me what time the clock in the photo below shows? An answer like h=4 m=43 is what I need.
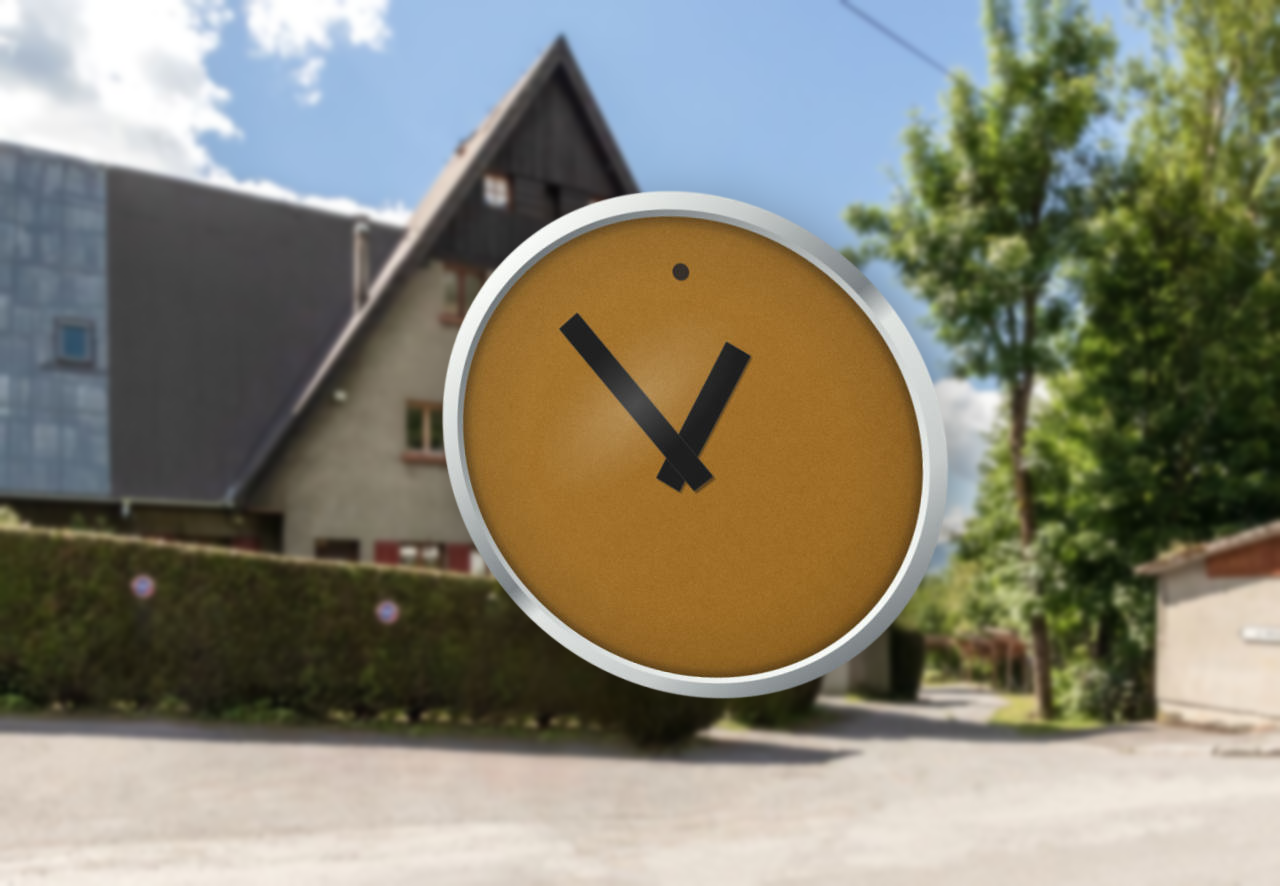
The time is h=12 m=53
